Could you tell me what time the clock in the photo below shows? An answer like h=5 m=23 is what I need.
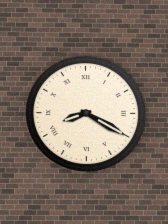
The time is h=8 m=20
